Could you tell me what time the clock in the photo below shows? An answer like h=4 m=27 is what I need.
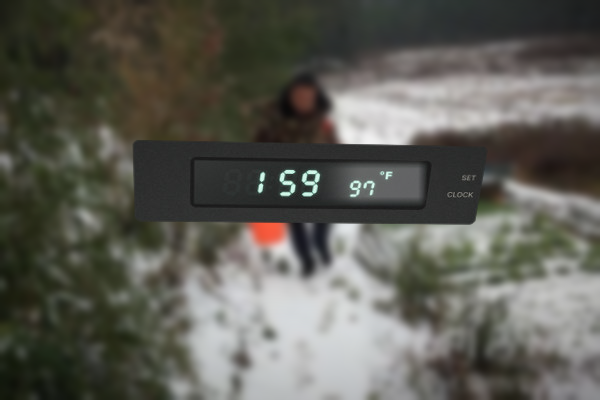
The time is h=1 m=59
